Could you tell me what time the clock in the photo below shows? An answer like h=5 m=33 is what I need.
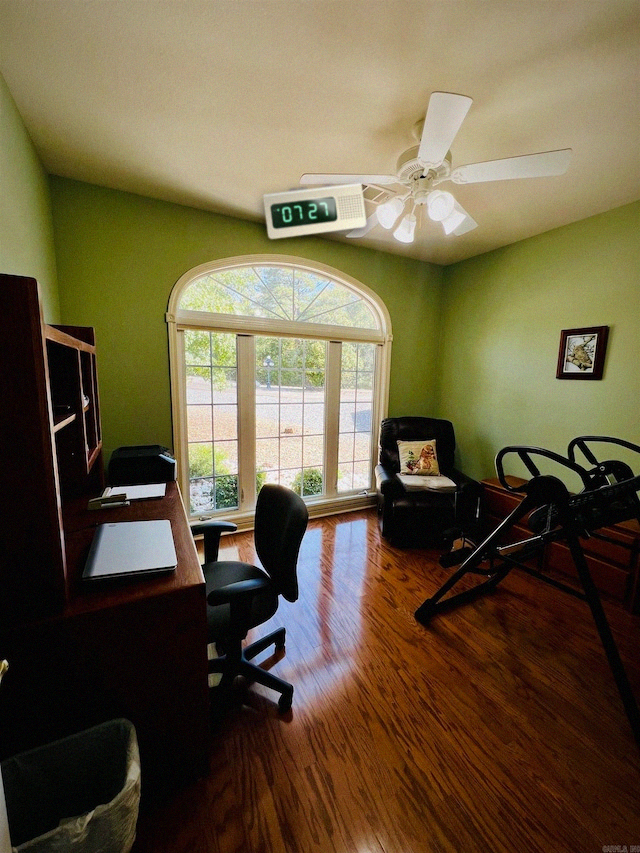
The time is h=7 m=27
